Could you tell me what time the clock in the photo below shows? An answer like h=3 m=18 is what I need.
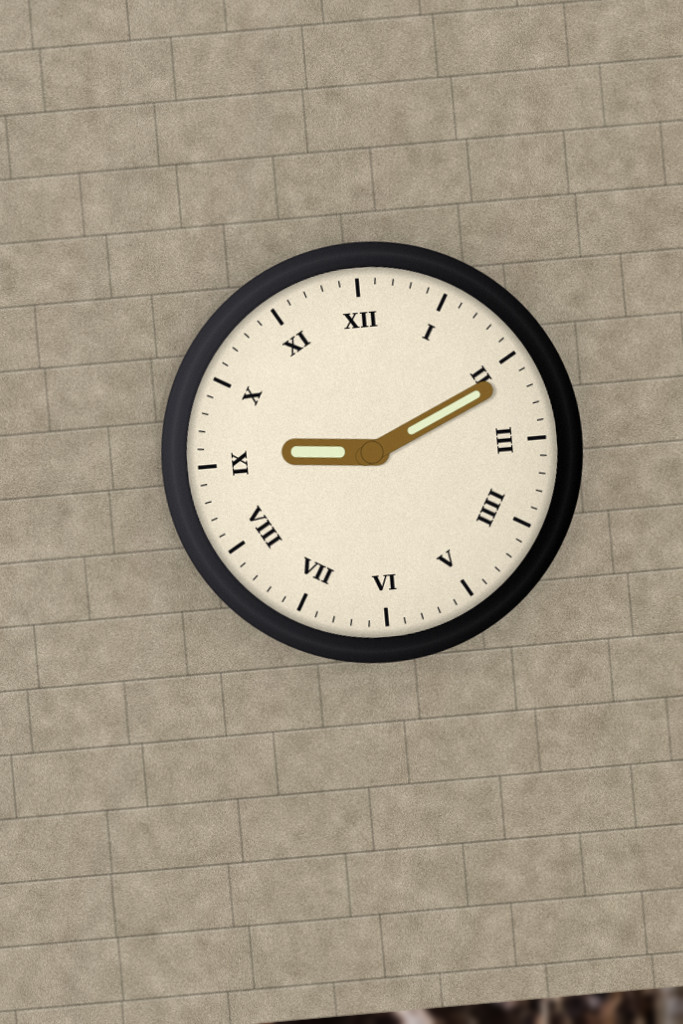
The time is h=9 m=11
